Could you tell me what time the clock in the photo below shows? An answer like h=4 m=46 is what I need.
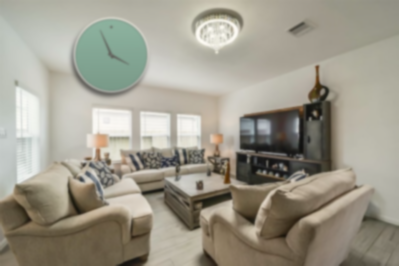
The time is h=3 m=56
